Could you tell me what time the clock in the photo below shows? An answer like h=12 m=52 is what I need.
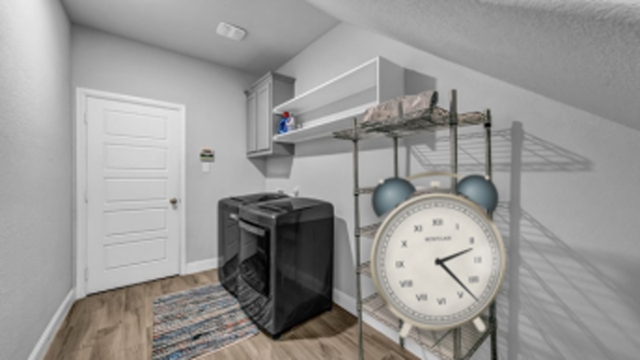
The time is h=2 m=23
